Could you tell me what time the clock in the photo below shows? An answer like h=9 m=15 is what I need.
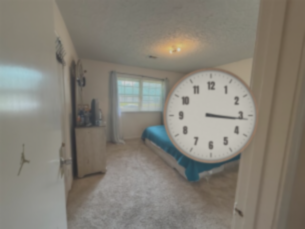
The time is h=3 m=16
